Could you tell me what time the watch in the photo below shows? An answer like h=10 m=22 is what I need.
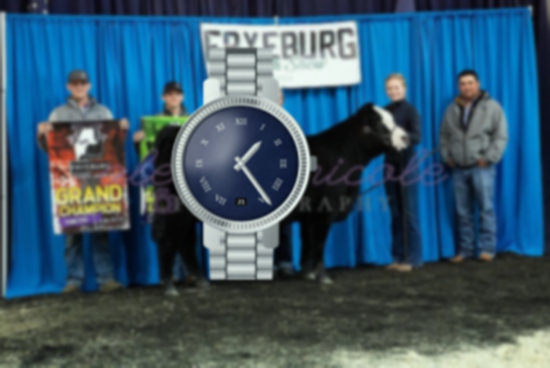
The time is h=1 m=24
